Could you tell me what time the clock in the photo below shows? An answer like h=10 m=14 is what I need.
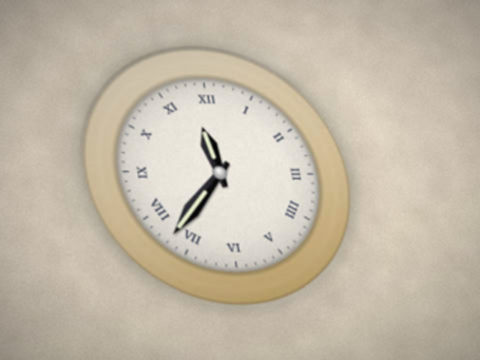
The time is h=11 m=37
